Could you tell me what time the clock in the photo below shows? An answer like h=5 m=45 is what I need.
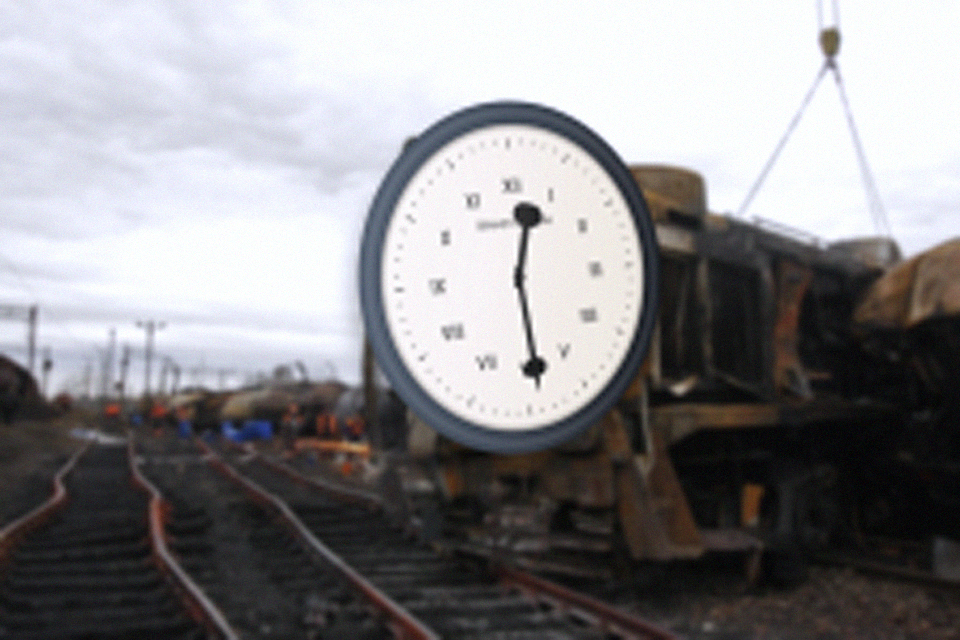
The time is h=12 m=29
